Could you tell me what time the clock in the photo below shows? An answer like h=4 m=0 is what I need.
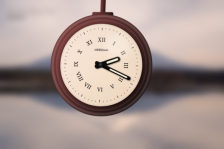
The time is h=2 m=19
